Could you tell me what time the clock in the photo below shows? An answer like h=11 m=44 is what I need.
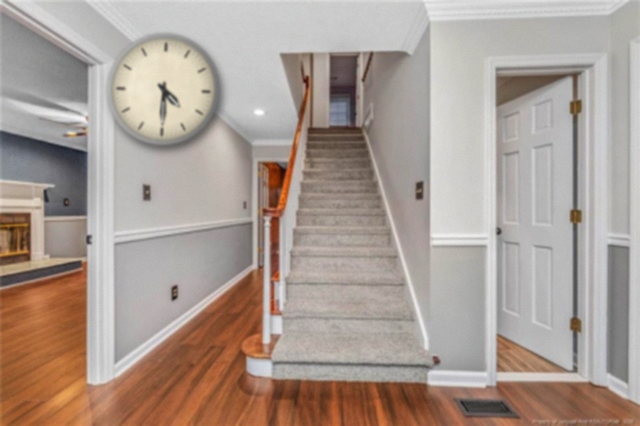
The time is h=4 m=30
